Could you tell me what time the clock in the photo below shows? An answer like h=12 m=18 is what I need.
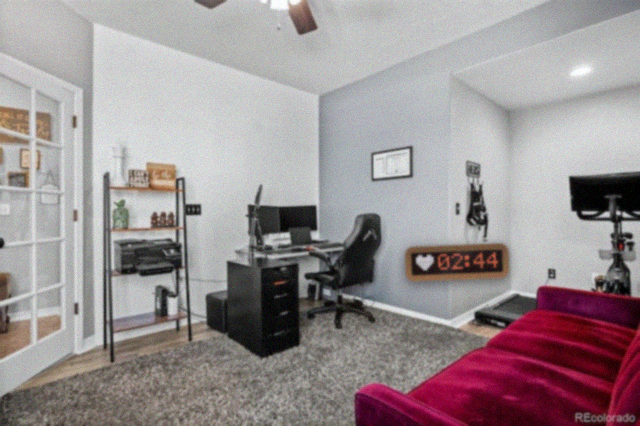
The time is h=2 m=44
